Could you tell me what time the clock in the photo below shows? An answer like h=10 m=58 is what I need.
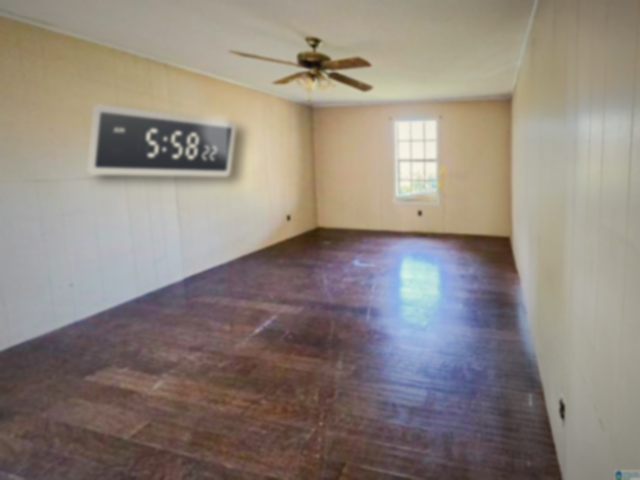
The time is h=5 m=58
